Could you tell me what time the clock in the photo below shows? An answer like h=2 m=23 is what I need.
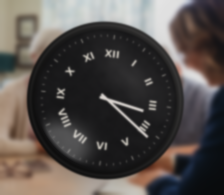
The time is h=3 m=21
